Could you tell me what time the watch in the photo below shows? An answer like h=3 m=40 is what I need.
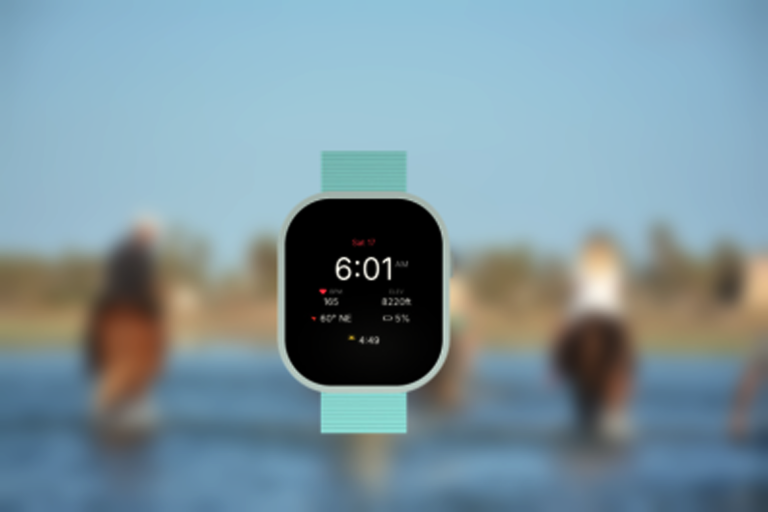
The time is h=6 m=1
